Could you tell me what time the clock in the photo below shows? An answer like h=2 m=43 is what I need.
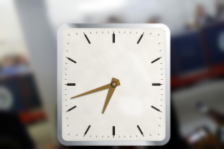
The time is h=6 m=42
